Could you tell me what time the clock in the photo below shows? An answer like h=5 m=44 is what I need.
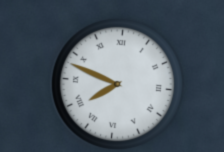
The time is h=7 m=48
